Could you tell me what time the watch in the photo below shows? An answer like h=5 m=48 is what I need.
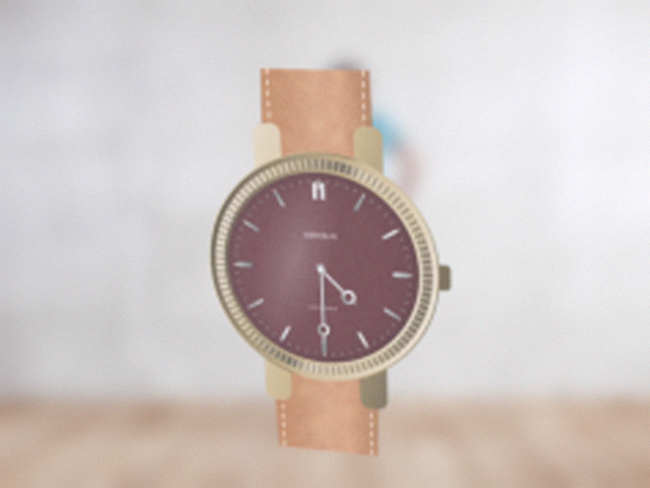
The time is h=4 m=30
